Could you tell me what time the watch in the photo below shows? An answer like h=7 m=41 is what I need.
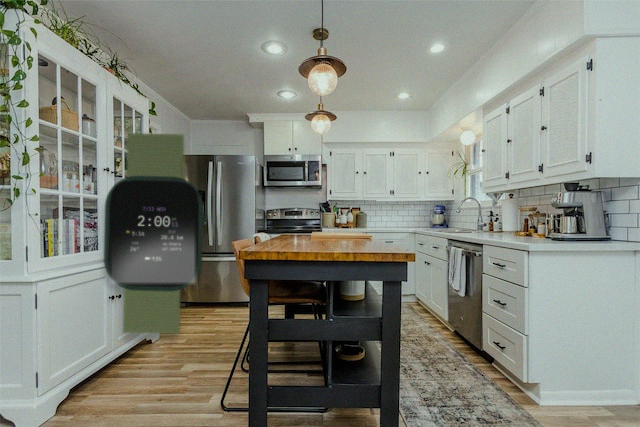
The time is h=2 m=0
